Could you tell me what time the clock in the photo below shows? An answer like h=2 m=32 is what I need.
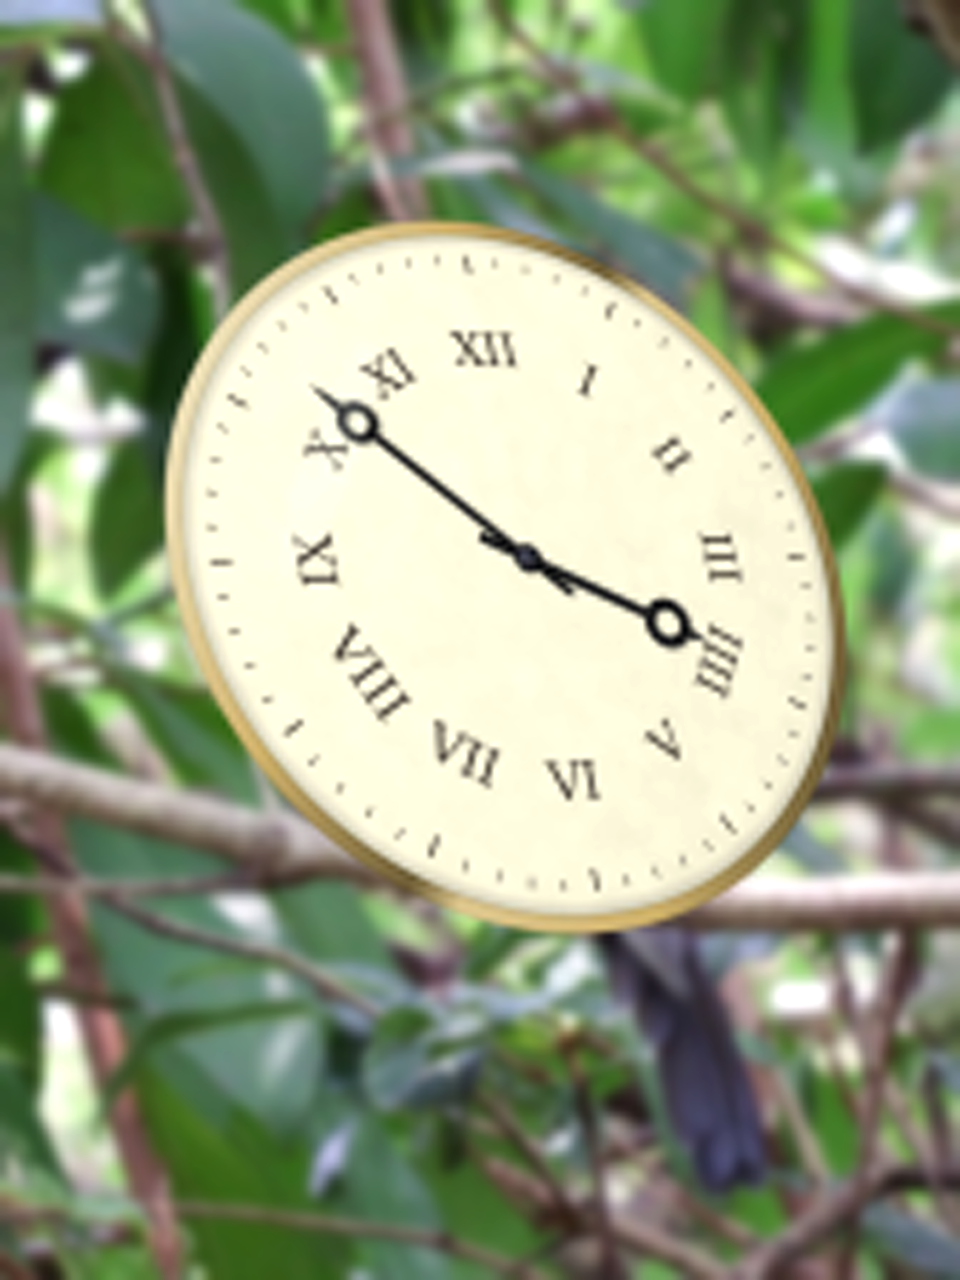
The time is h=3 m=52
